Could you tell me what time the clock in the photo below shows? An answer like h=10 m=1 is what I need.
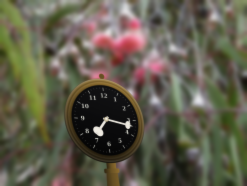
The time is h=7 m=17
